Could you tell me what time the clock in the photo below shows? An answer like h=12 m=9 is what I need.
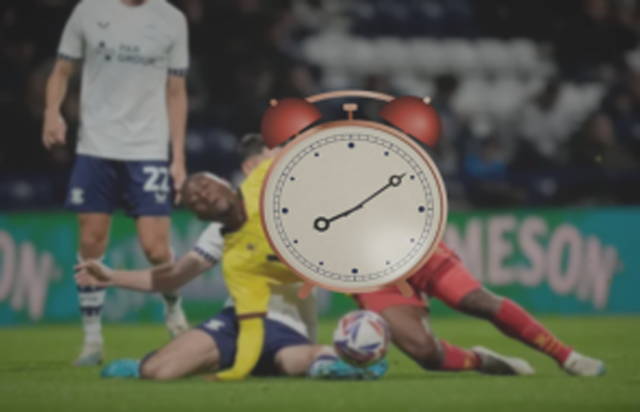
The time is h=8 m=9
